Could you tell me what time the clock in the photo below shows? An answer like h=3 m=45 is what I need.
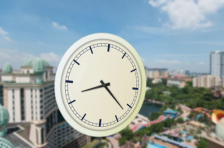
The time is h=8 m=22
